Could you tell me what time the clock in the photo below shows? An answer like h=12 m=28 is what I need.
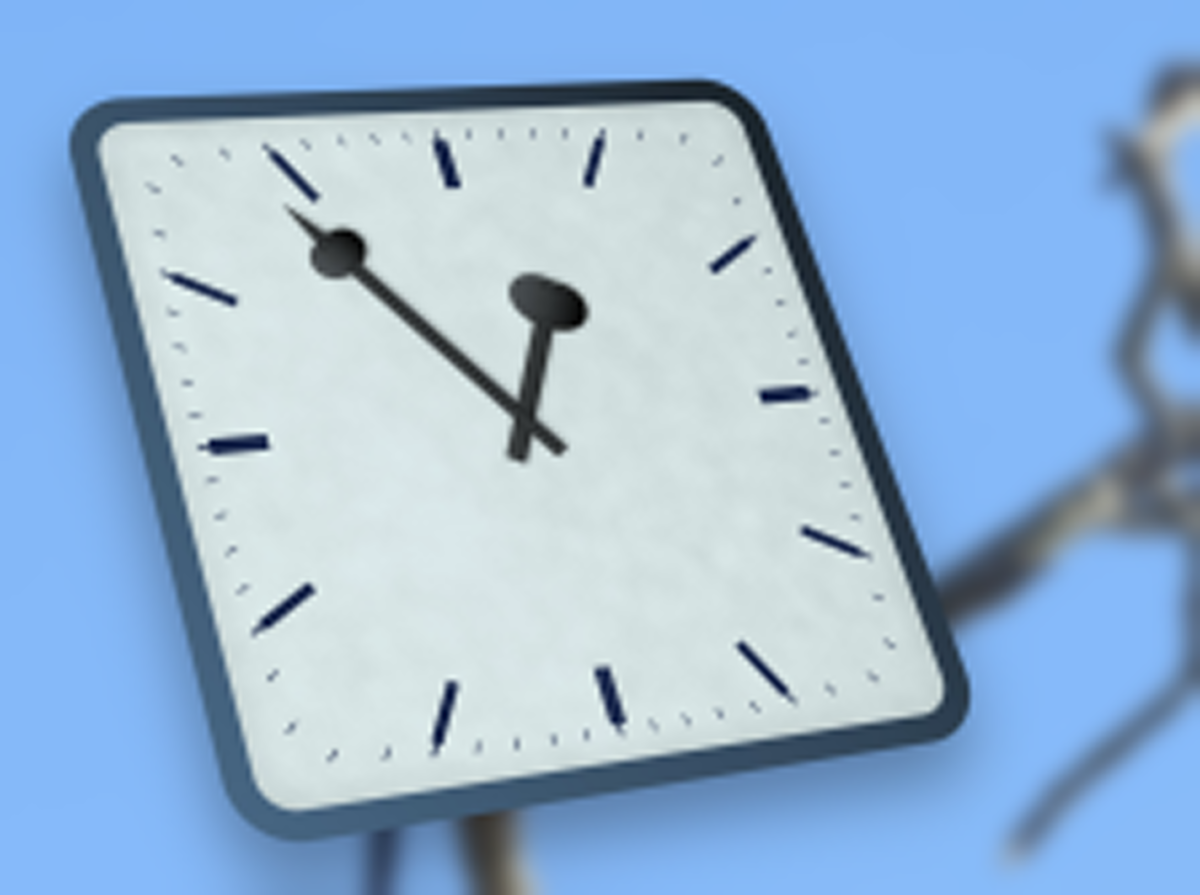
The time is h=12 m=54
